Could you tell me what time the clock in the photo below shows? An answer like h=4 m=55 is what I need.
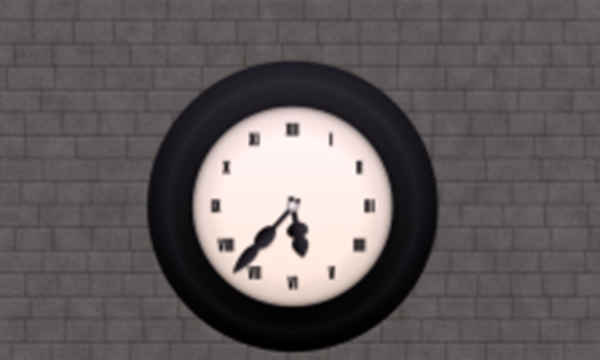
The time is h=5 m=37
